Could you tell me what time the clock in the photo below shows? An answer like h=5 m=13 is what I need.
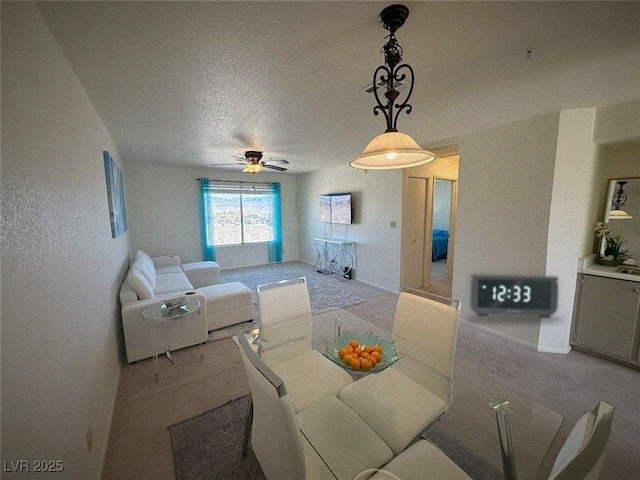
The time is h=12 m=33
